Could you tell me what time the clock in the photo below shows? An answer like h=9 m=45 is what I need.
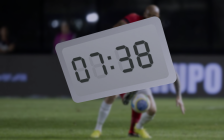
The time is h=7 m=38
